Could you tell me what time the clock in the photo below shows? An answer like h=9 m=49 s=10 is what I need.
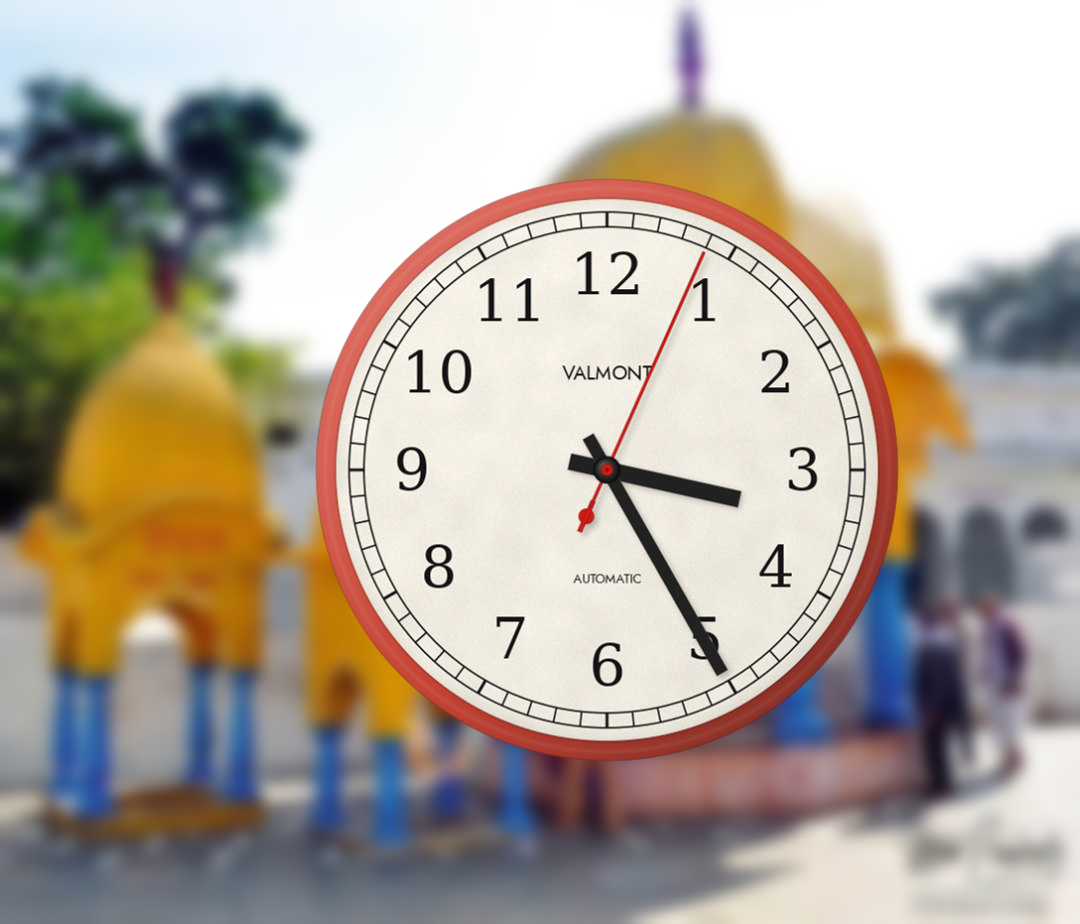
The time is h=3 m=25 s=4
